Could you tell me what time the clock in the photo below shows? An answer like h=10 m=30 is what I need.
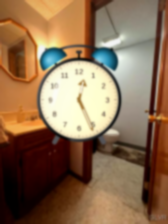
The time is h=12 m=26
